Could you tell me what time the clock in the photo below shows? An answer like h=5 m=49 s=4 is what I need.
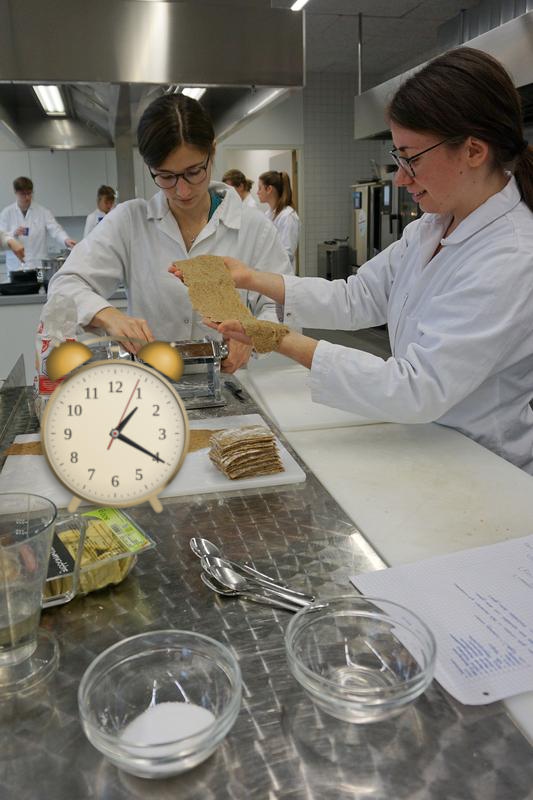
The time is h=1 m=20 s=4
